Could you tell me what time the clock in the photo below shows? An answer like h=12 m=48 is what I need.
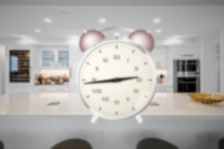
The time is h=2 m=44
